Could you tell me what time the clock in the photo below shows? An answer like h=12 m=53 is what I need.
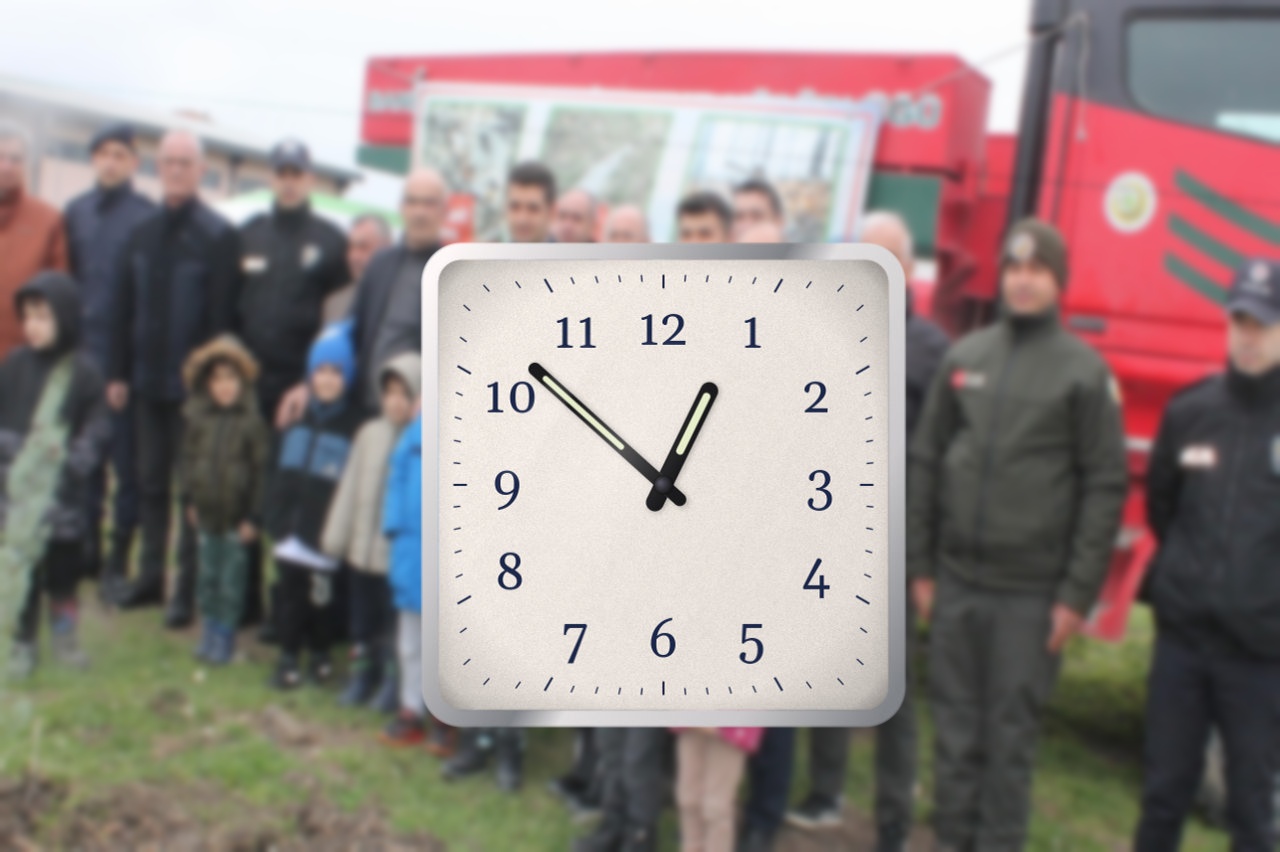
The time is h=12 m=52
